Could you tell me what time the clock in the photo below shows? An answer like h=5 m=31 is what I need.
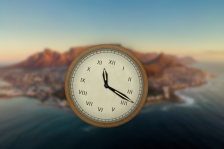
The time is h=11 m=18
